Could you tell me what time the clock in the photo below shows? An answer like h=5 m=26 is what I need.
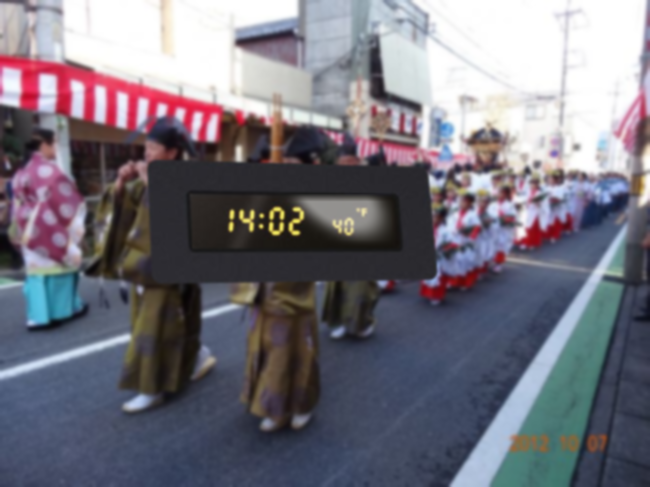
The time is h=14 m=2
